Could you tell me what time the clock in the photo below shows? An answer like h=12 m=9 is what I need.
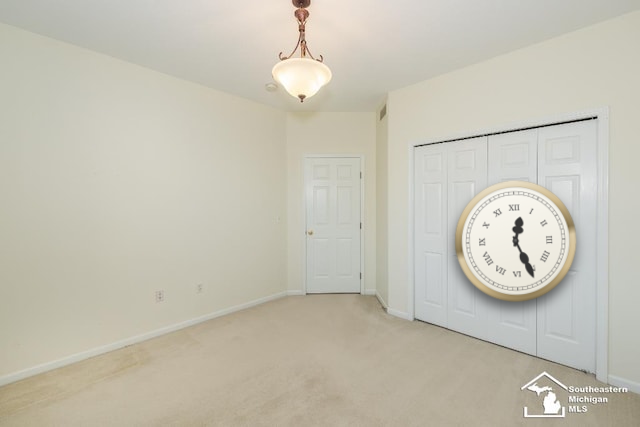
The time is h=12 m=26
